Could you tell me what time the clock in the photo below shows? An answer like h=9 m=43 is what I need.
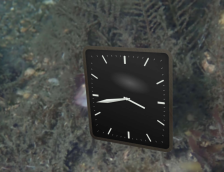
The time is h=3 m=43
